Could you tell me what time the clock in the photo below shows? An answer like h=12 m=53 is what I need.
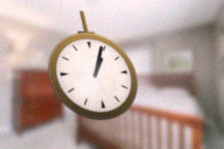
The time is h=1 m=4
